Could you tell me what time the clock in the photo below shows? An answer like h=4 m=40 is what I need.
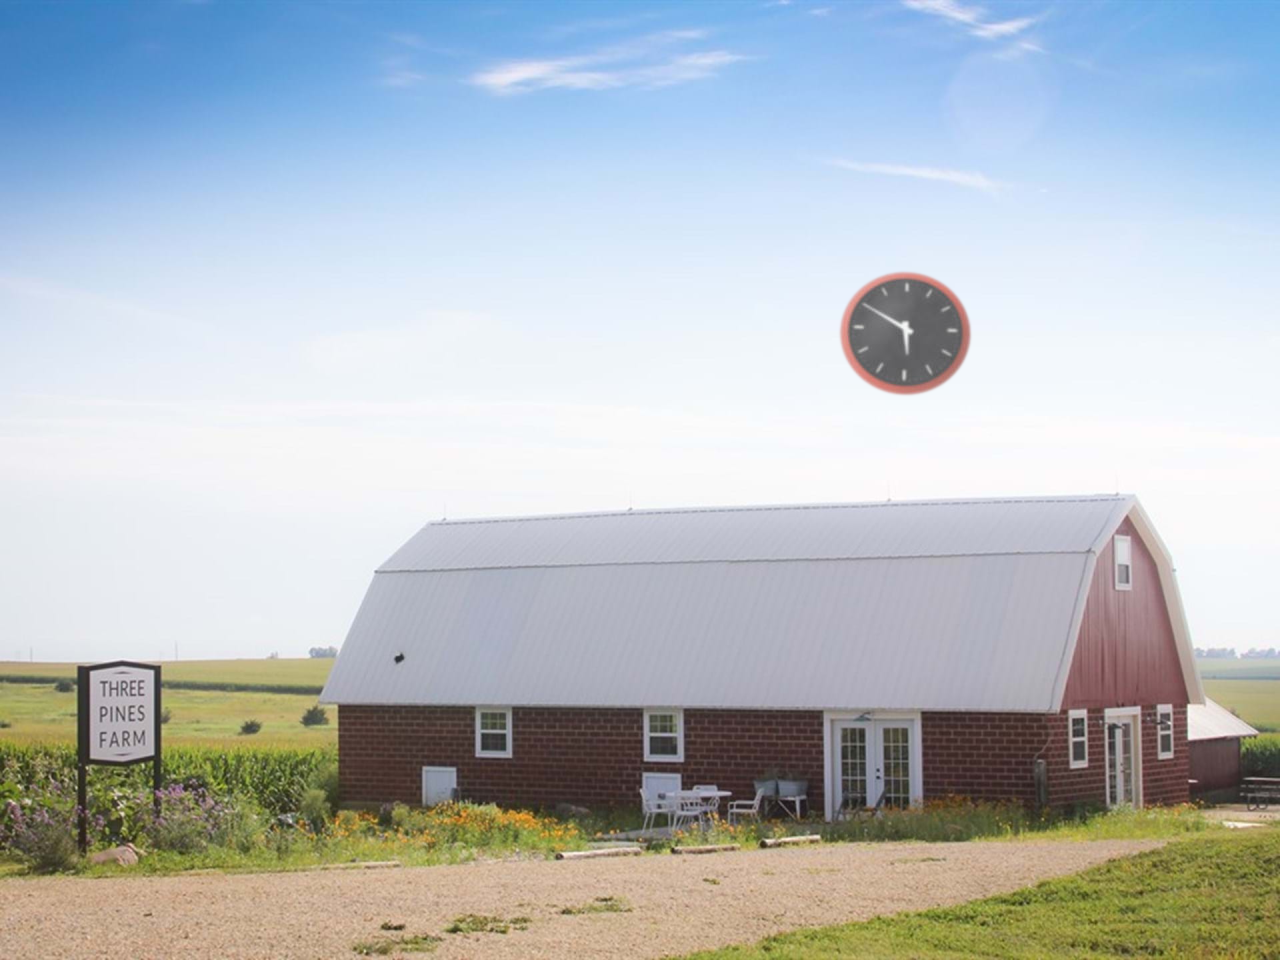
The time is h=5 m=50
